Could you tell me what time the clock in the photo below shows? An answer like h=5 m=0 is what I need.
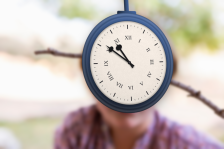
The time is h=10 m=51
